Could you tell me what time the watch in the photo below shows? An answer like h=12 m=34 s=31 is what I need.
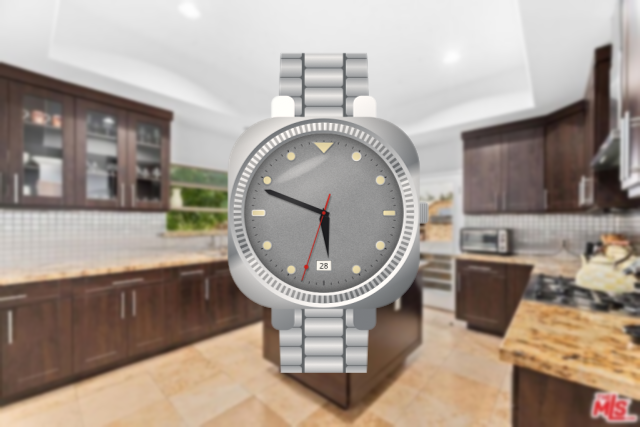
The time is h=5 m=48 s=33
